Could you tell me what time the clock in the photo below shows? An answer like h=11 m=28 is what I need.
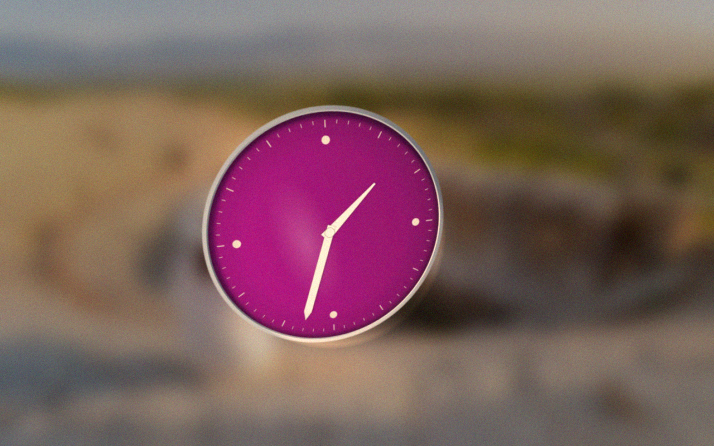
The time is h=1 m=33
